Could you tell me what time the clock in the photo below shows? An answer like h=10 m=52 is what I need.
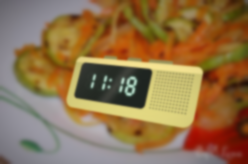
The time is h=11 m=18
